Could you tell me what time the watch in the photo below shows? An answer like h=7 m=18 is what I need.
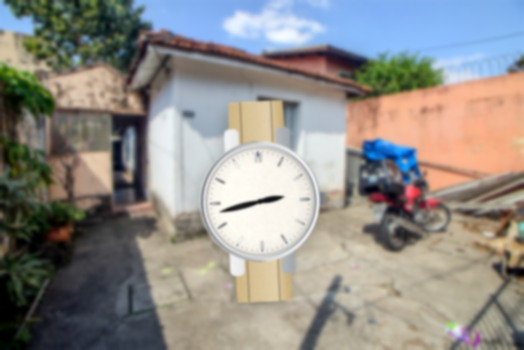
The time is h=2 m=43
